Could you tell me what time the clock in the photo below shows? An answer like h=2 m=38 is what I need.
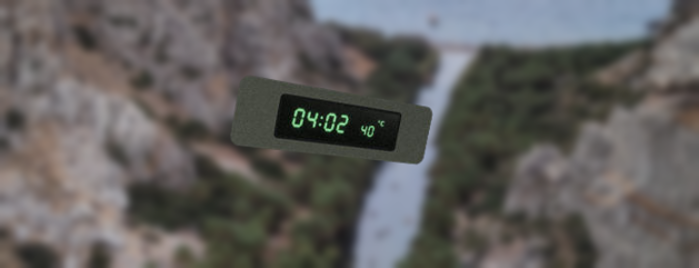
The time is h=4 m=2
